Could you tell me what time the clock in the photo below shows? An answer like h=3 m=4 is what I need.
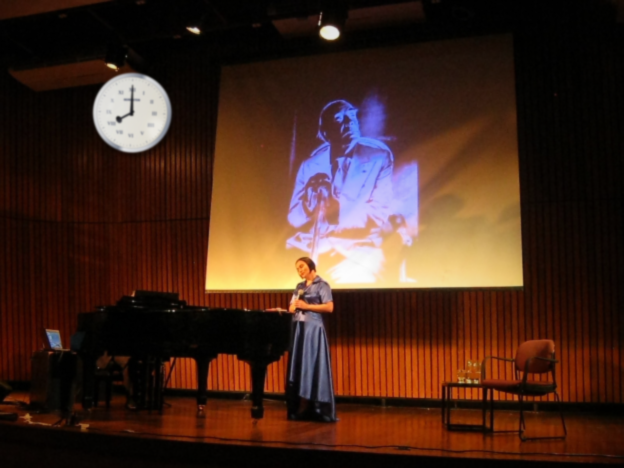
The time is h=8 m=0
